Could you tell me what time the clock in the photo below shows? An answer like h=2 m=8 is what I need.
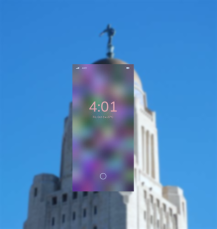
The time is h=4 m=1
